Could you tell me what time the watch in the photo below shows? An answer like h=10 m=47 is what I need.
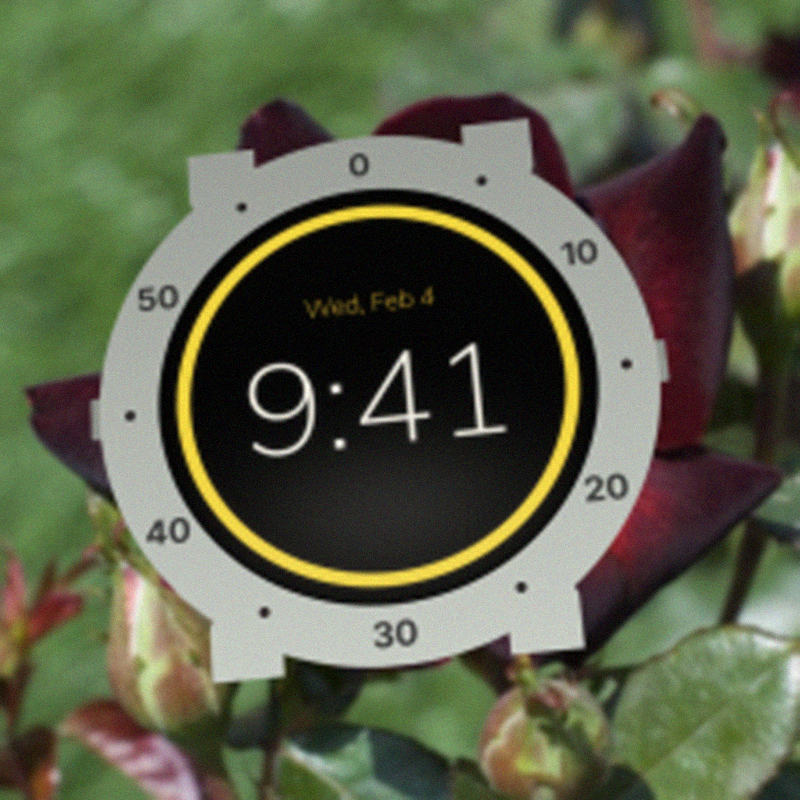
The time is h=9 m=41
